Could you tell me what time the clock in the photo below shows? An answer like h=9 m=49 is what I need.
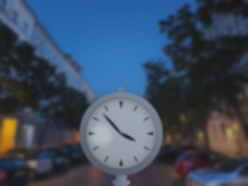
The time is h=3 m=53
